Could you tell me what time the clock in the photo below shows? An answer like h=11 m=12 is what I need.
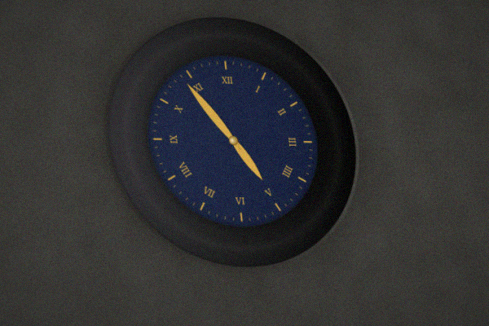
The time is h=4 m=54
